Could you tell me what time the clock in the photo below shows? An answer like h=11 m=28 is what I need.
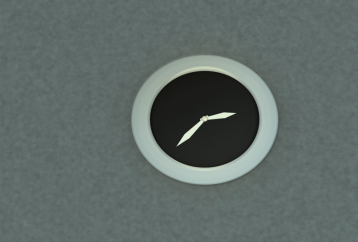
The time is h=2 m=37
